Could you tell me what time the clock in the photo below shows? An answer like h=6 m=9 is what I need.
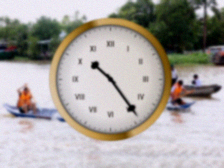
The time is h=10 m=24
